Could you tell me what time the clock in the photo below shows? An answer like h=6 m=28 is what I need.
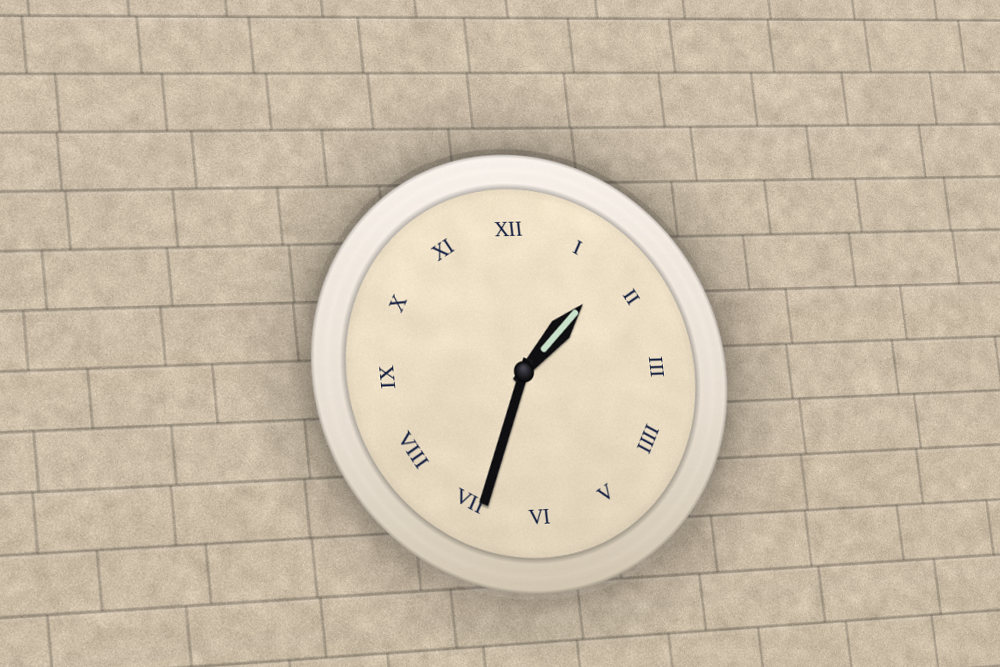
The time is h=1 m=34
